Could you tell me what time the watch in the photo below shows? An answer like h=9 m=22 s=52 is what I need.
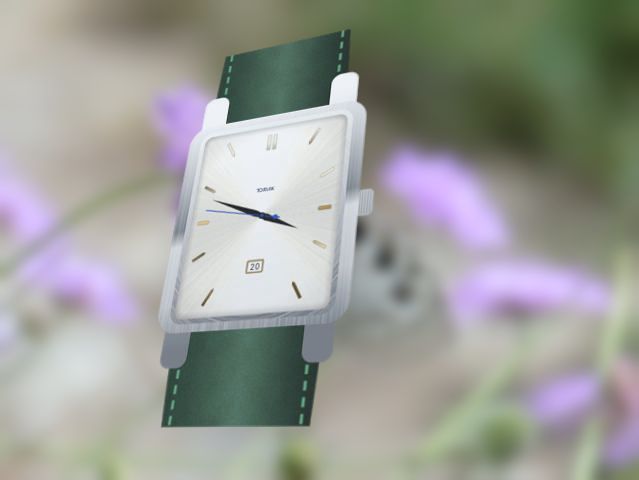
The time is h=3 m=48 s=47
